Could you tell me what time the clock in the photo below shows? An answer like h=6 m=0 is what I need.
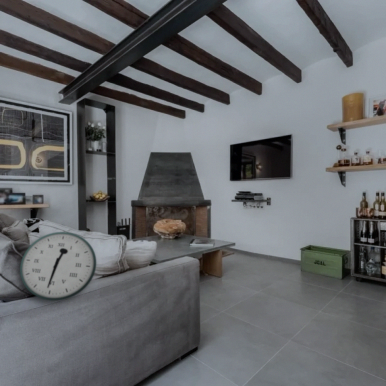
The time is h=12 m=31
